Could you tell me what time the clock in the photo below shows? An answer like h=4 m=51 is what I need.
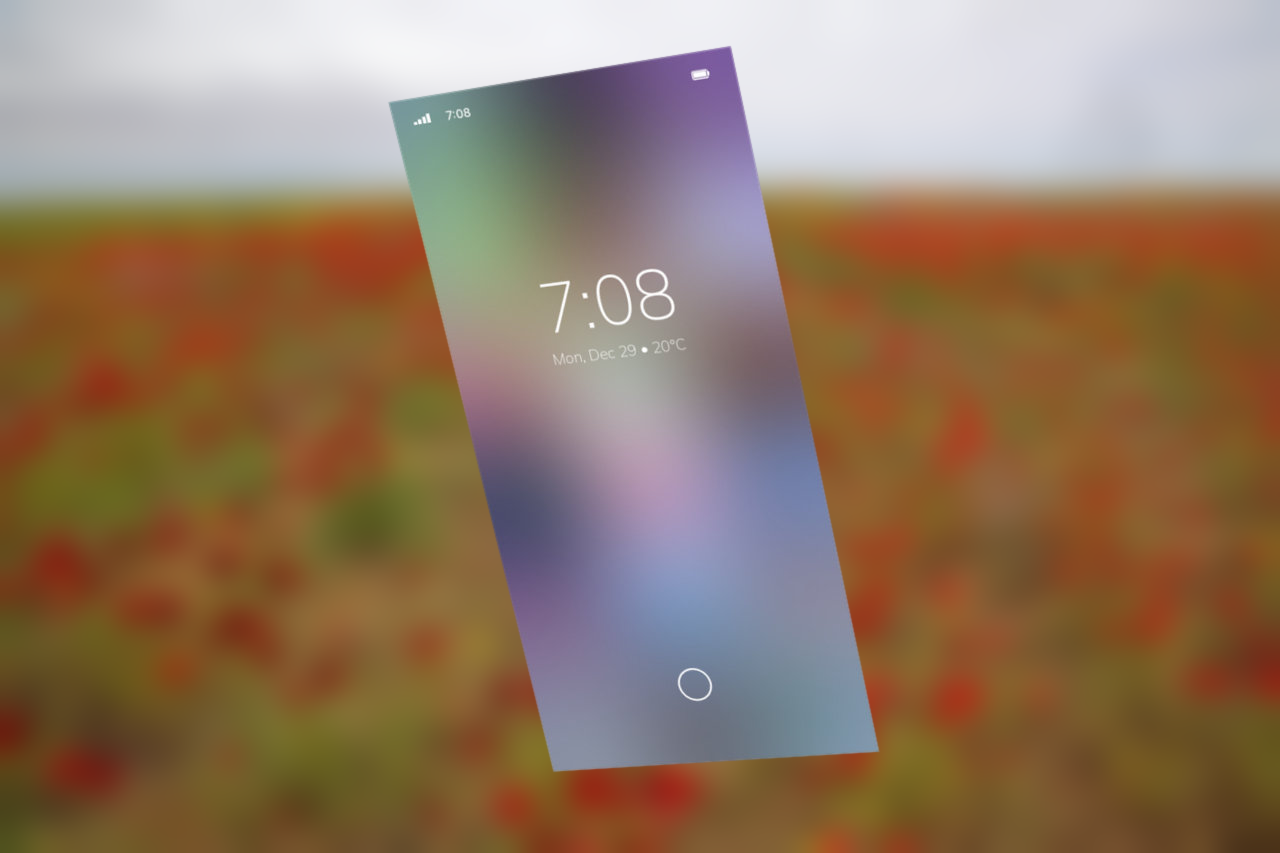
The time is h=7 m=8
